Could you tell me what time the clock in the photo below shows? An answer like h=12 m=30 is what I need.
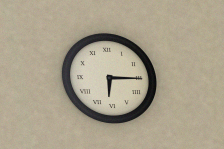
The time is h=6 m=15
